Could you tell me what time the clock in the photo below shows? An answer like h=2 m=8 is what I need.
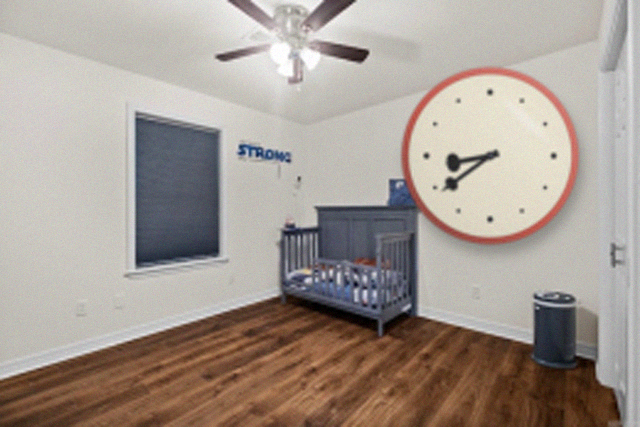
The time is h=8 m=39
